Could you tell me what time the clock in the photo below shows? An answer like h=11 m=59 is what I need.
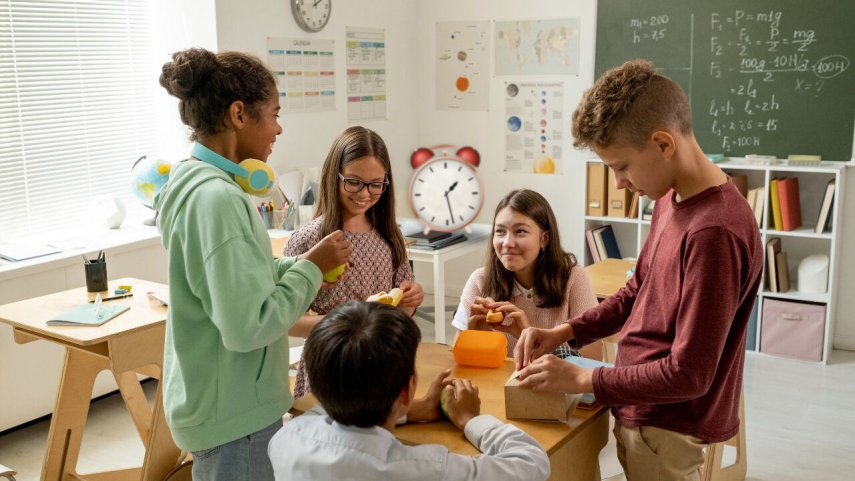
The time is h=1 m=28
